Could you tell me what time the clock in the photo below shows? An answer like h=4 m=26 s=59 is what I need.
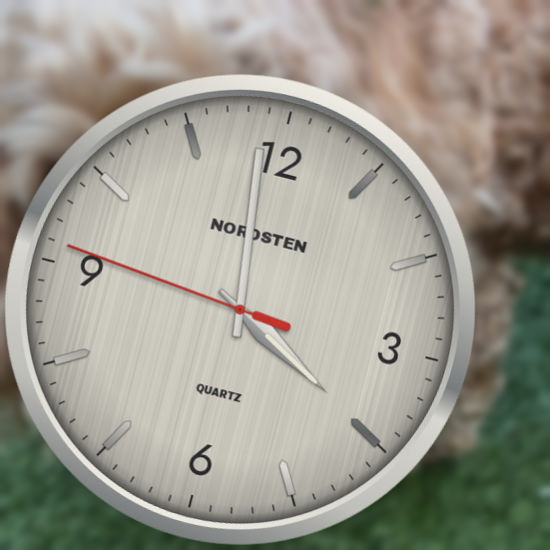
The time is h=3 m=58 s=46
